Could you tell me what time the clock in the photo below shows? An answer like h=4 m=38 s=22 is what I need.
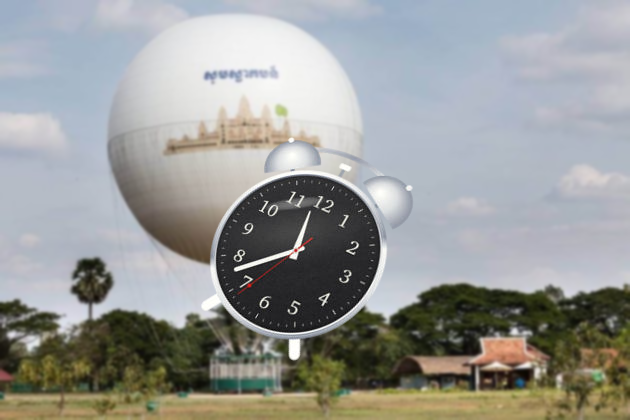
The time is h=11 m=37 s=34
